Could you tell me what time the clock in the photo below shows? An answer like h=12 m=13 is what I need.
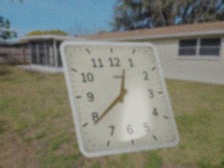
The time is h=12 m=39
